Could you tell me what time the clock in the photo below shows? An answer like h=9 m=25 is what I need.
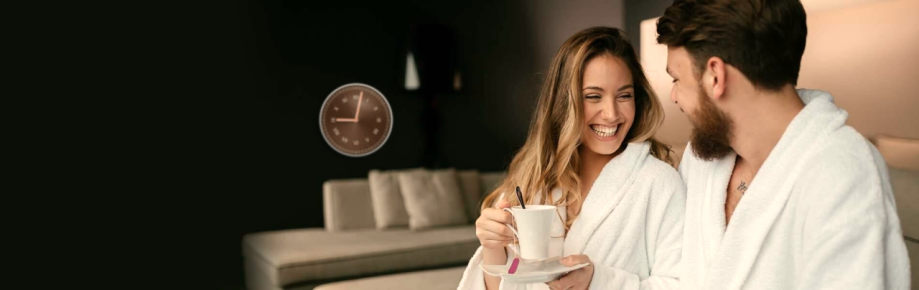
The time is h=9 m=2
